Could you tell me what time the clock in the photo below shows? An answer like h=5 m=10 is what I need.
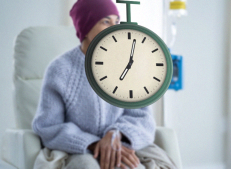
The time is h=7 m=2
